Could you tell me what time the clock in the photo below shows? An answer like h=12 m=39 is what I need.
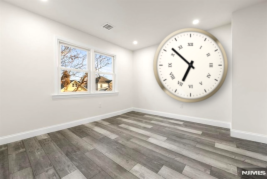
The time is h=6 m=52
